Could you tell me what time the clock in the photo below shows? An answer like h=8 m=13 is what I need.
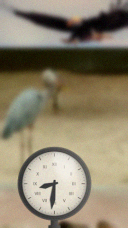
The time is h=8 m=31
